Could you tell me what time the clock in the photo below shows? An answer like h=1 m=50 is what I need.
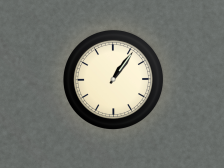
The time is h=1 m=6
